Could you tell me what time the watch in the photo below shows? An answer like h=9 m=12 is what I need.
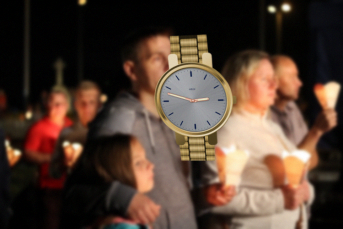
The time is h=2 m=48
